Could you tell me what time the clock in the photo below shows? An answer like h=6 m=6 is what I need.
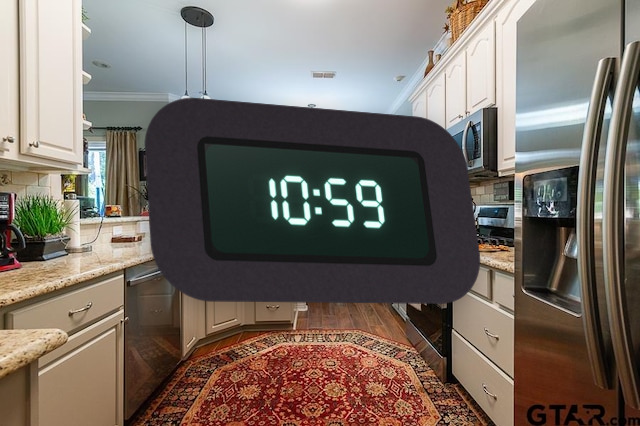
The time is h=10 m=59
